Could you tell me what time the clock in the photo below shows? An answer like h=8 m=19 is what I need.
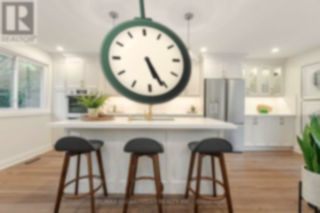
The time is h=5 m=26
